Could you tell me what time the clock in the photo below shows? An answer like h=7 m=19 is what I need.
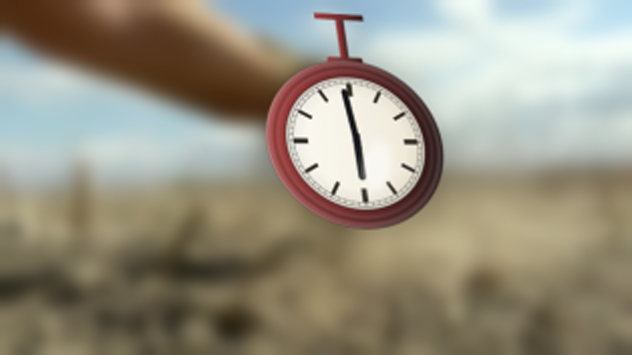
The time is h=5 m=59
